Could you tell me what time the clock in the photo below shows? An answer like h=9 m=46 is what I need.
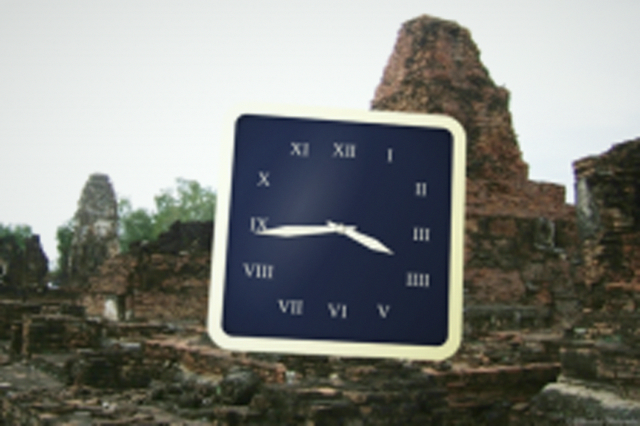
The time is h=3 m=44
